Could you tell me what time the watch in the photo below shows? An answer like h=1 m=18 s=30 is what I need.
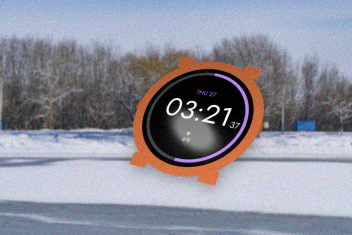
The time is h=3 m=21 s=37
